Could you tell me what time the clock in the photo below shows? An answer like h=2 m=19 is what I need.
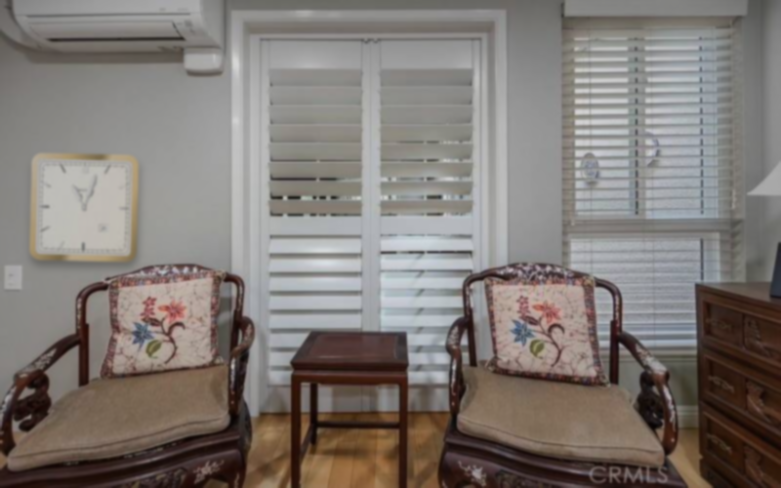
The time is h=11 m=3
